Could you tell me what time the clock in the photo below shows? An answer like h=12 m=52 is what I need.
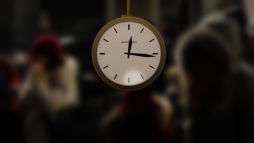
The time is h=12 m=16
